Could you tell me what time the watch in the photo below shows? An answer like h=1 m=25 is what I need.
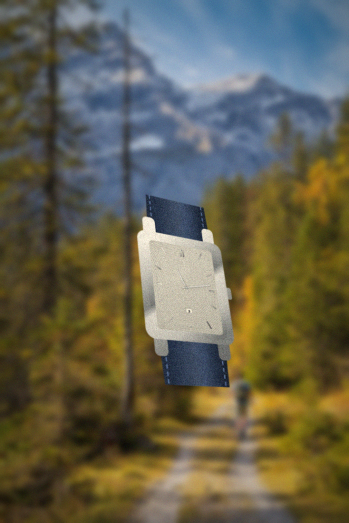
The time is h=11 m=13
